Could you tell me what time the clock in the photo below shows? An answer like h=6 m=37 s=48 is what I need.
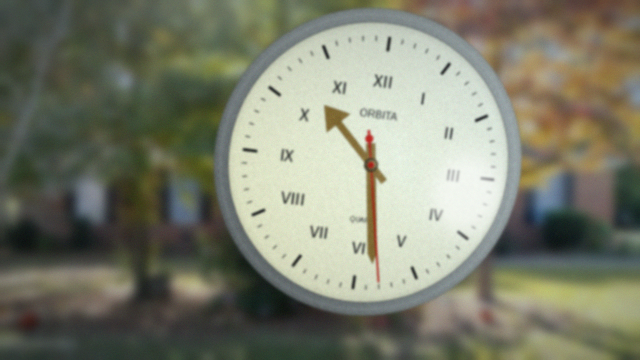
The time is h=10 m=28 s=28
